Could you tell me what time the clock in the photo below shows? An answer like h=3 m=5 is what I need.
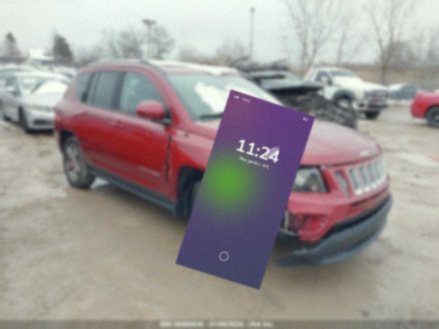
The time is h=11 m=24
